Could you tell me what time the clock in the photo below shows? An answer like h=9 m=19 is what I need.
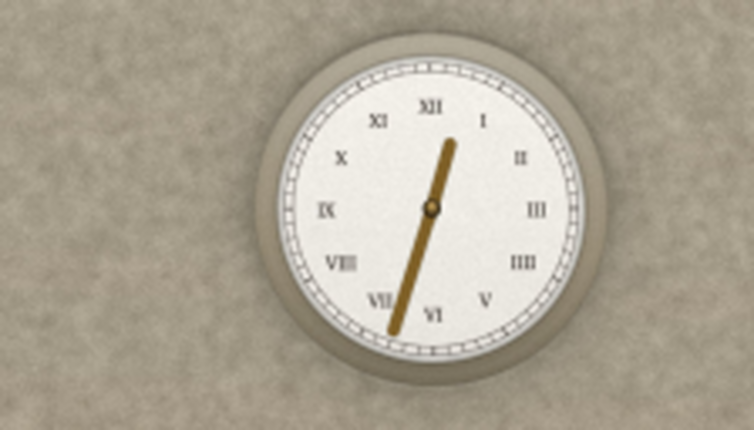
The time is h=12 m=33
